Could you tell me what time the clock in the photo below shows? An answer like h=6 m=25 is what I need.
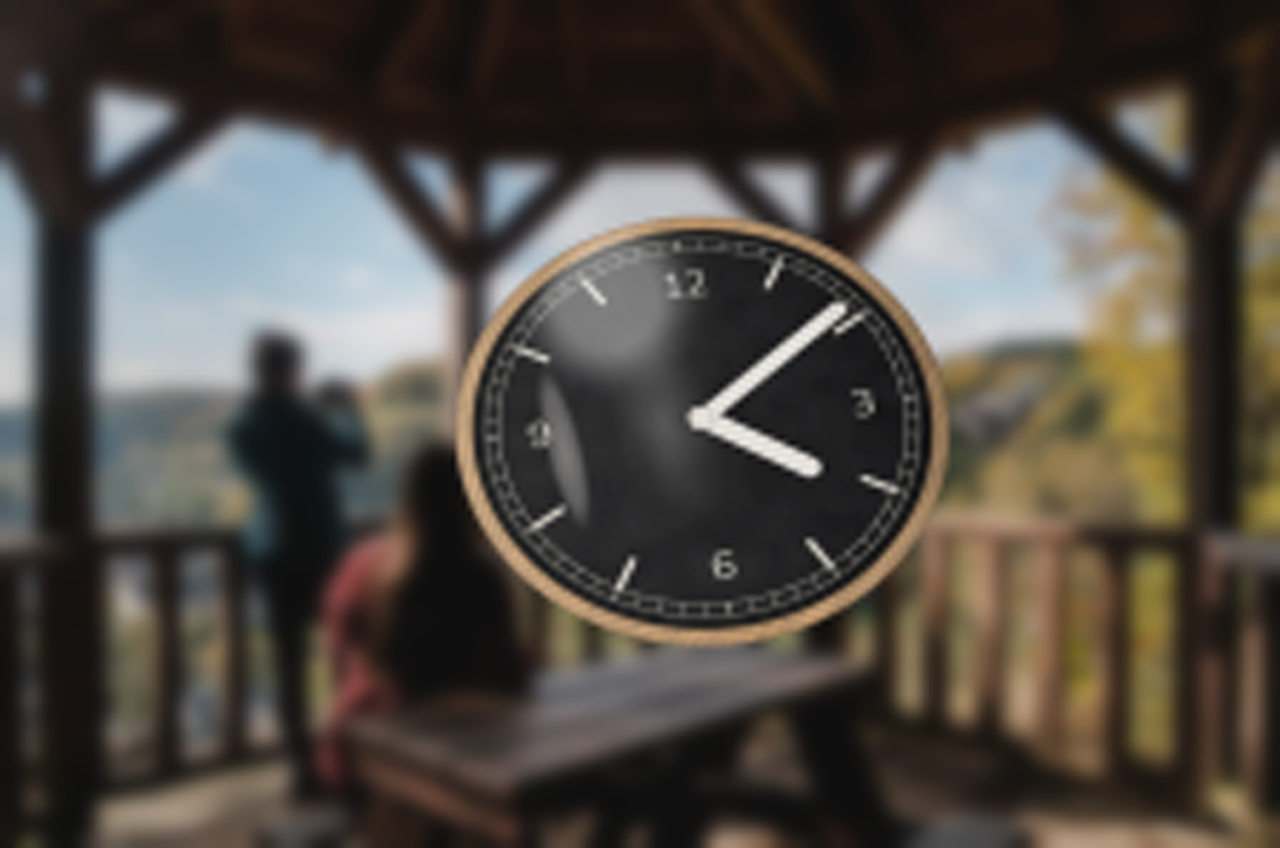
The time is h=4 m=9
